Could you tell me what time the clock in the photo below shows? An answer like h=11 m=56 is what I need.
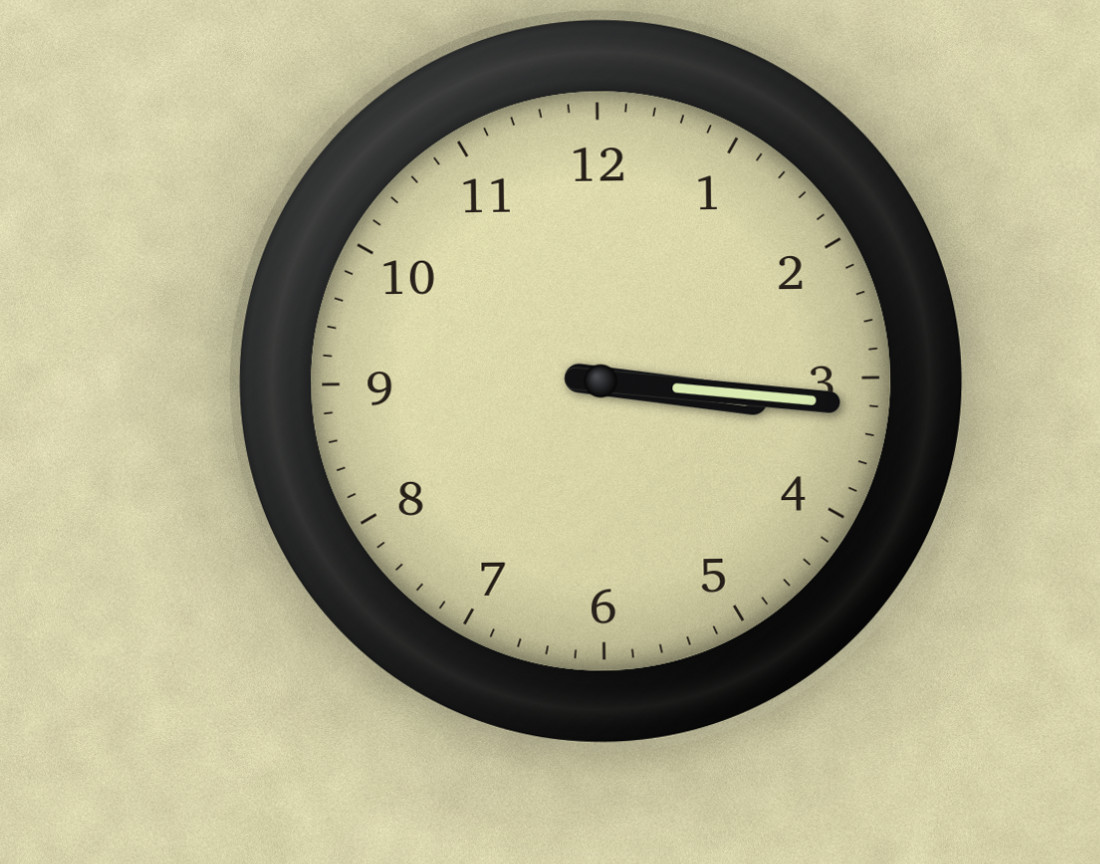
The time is h=3 m=16
